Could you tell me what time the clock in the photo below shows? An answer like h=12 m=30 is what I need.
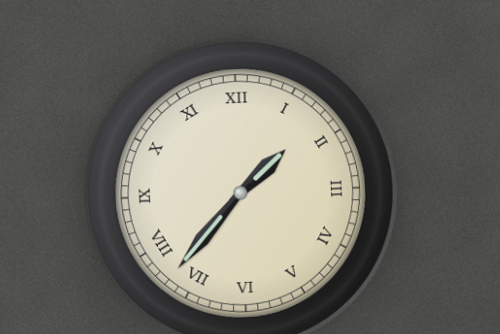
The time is h=1 m=37
